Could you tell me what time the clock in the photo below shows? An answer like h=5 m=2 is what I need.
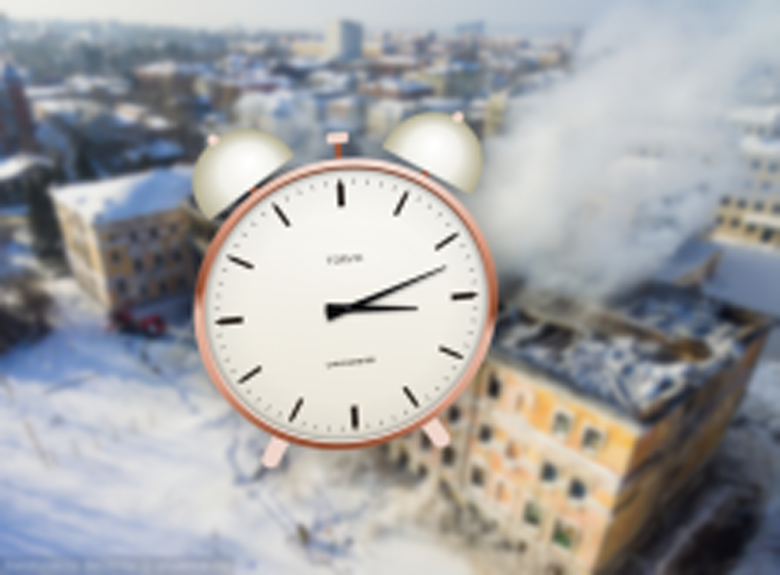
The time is h=3 m=12
